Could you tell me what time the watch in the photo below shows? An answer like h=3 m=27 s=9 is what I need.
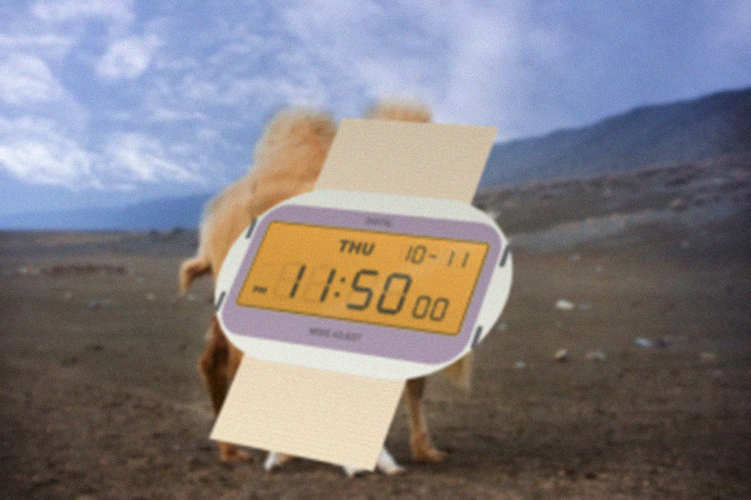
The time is h=11 m=50 s=0
